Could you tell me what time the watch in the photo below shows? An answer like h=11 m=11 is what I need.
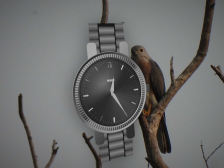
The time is h=12 m=25
